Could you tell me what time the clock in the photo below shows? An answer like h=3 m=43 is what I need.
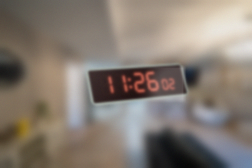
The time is h=11 m=26
